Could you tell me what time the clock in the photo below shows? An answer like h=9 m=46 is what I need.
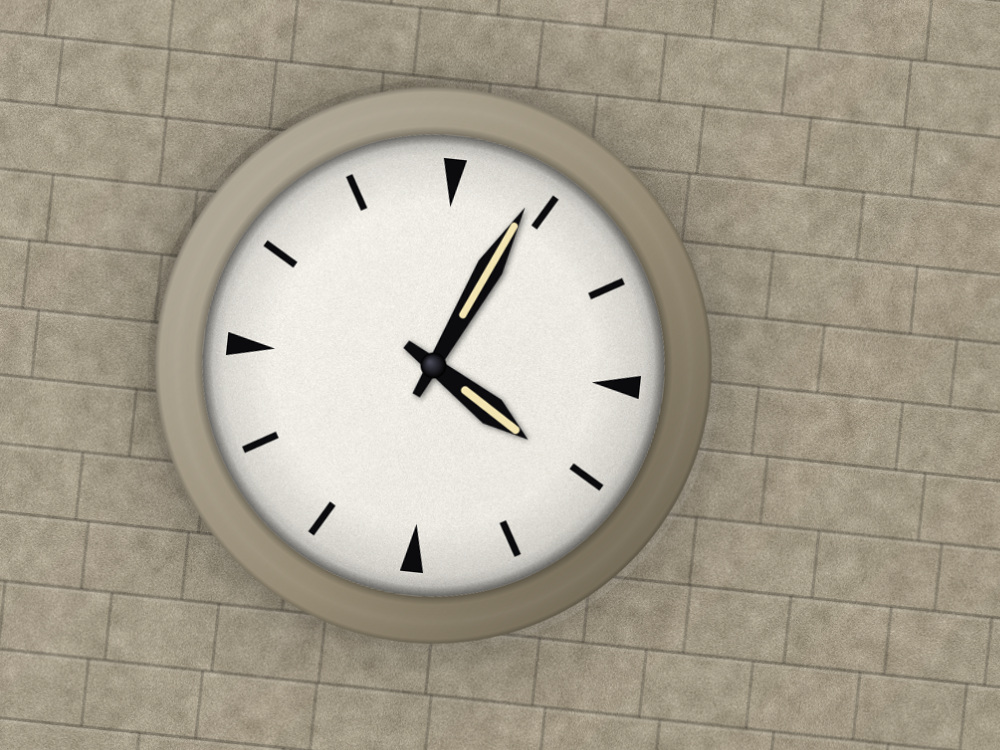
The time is h=4 m=4
